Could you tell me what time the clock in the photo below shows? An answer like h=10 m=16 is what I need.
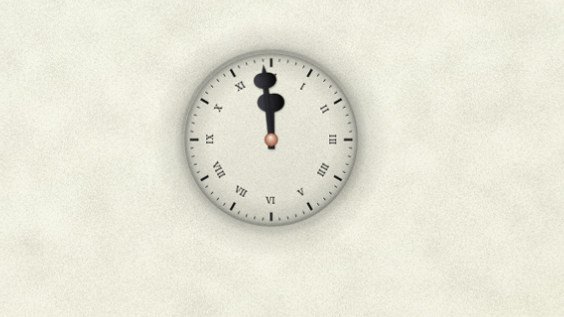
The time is h=11 m=59
